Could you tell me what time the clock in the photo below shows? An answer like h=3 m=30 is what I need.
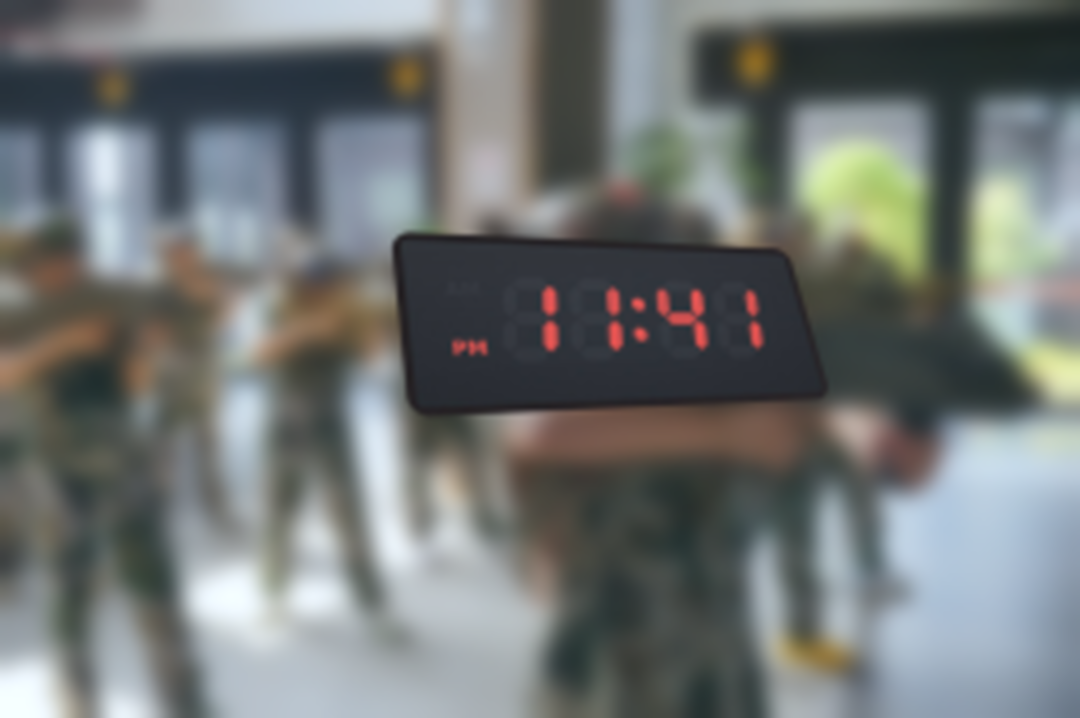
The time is h=11 m=41
